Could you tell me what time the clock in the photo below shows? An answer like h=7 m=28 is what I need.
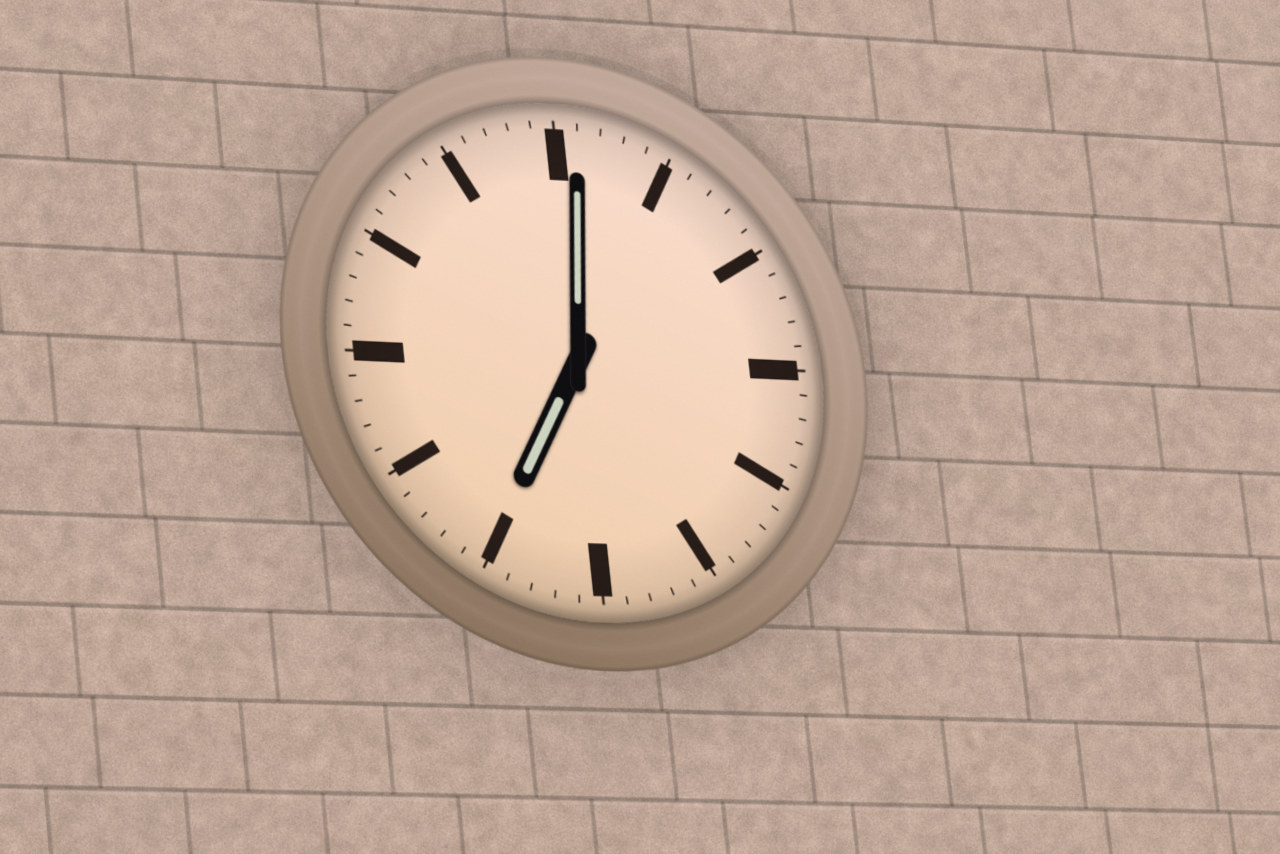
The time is h=7 m=1
